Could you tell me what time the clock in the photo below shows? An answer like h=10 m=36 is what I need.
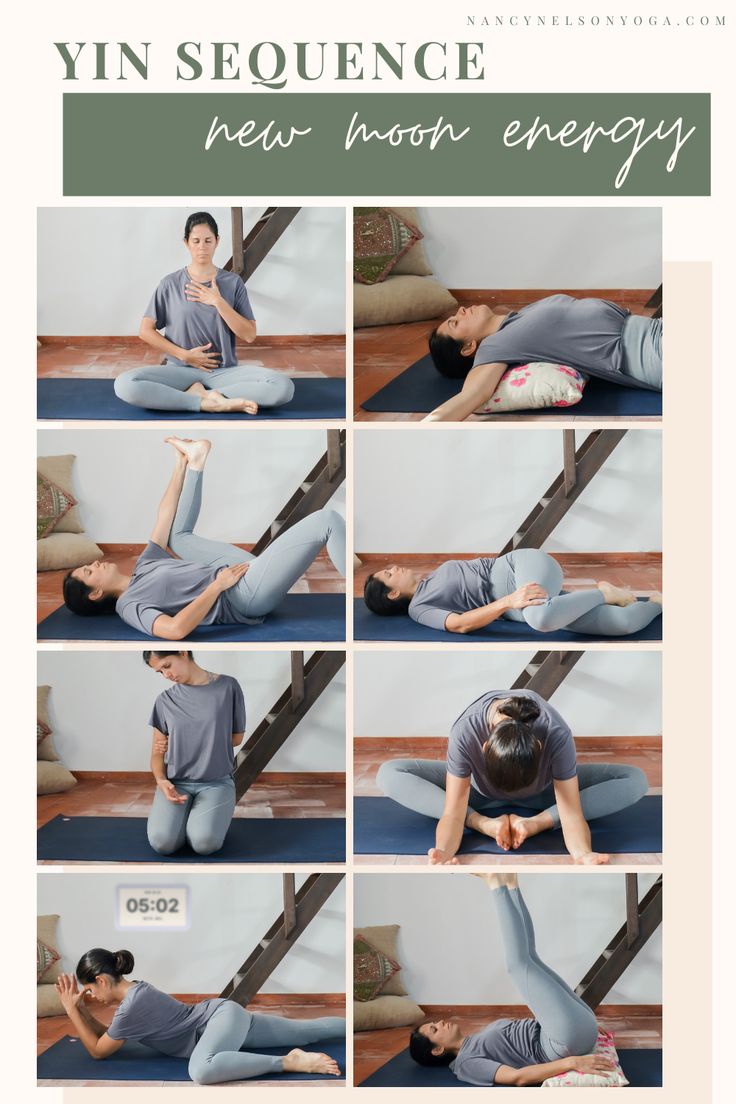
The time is h=5 m=2
